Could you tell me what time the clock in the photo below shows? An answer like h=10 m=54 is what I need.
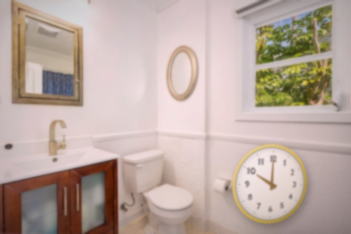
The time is h=10 m=0
